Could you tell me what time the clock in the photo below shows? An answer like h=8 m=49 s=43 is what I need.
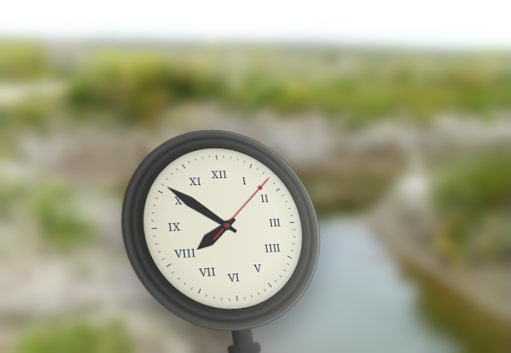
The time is h=7 m=51 s=8
